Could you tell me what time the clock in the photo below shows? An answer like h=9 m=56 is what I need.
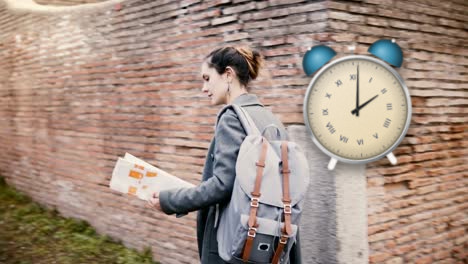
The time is h=2 m=1
